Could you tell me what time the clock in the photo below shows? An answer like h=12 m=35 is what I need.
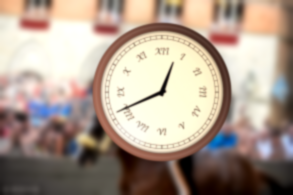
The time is h=12 m=41
